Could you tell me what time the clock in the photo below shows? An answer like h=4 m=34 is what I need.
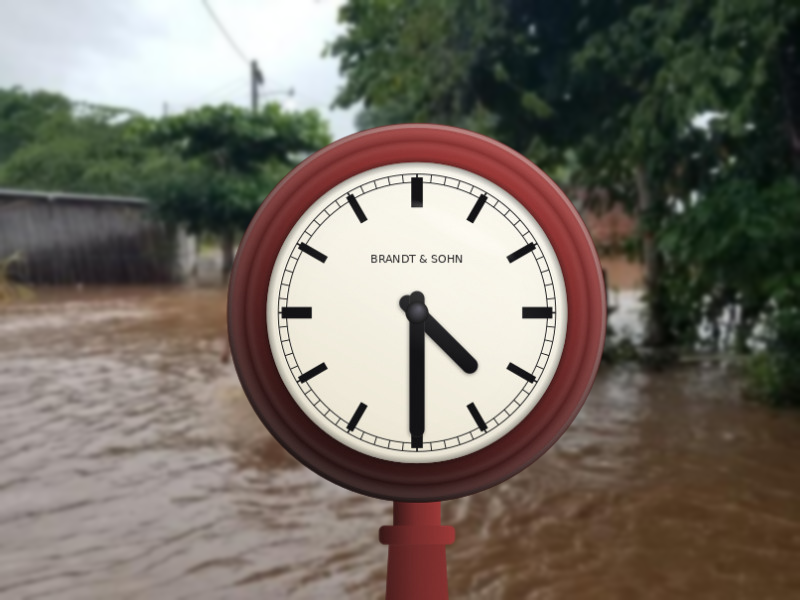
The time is h=4 m=30
